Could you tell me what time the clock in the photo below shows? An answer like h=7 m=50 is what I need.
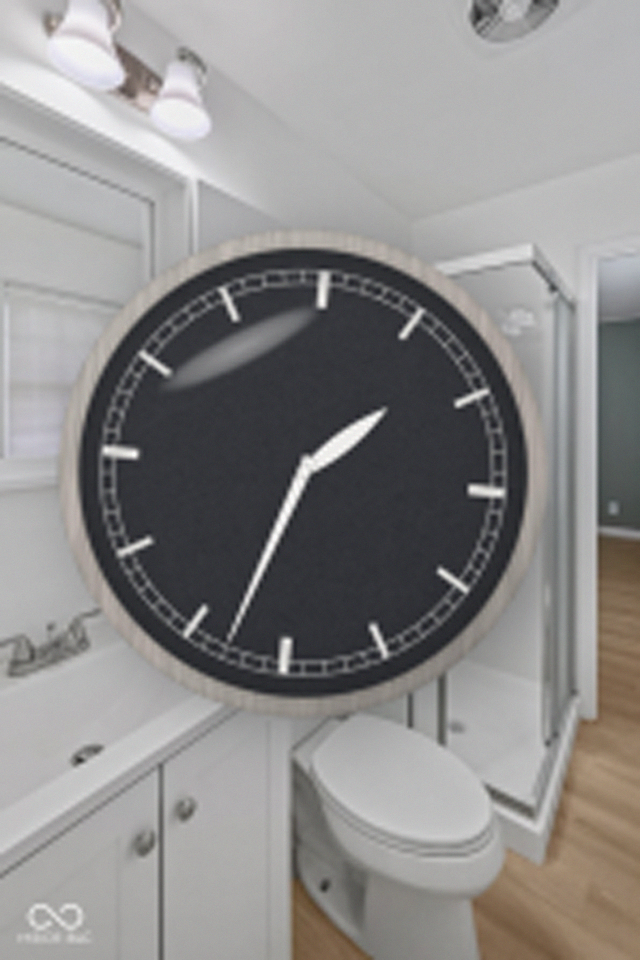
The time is h=1 m=33
